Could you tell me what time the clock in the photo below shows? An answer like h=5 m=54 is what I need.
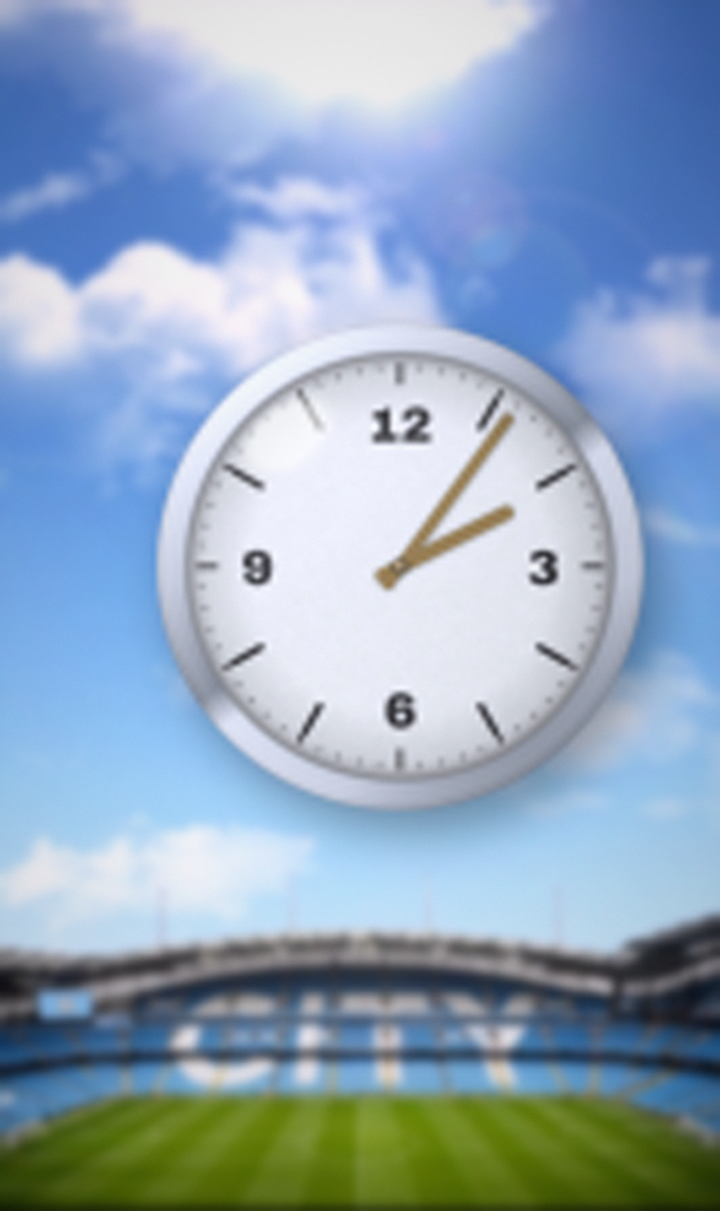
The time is h=2 m=6
